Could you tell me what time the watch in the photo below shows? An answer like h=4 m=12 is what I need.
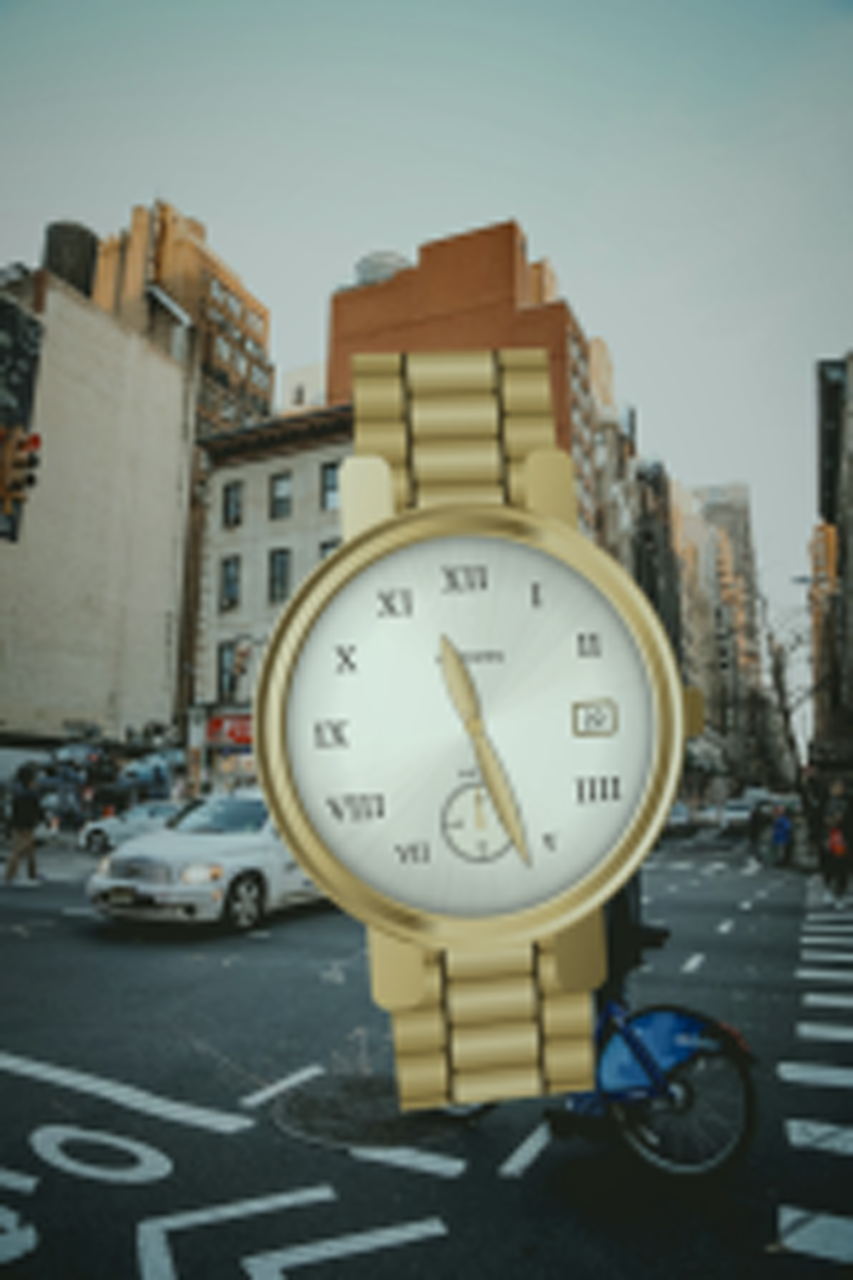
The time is h=11 m=27
